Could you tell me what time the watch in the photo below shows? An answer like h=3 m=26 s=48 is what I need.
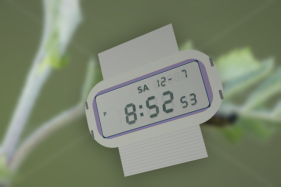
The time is h=8 m=52 s=53
